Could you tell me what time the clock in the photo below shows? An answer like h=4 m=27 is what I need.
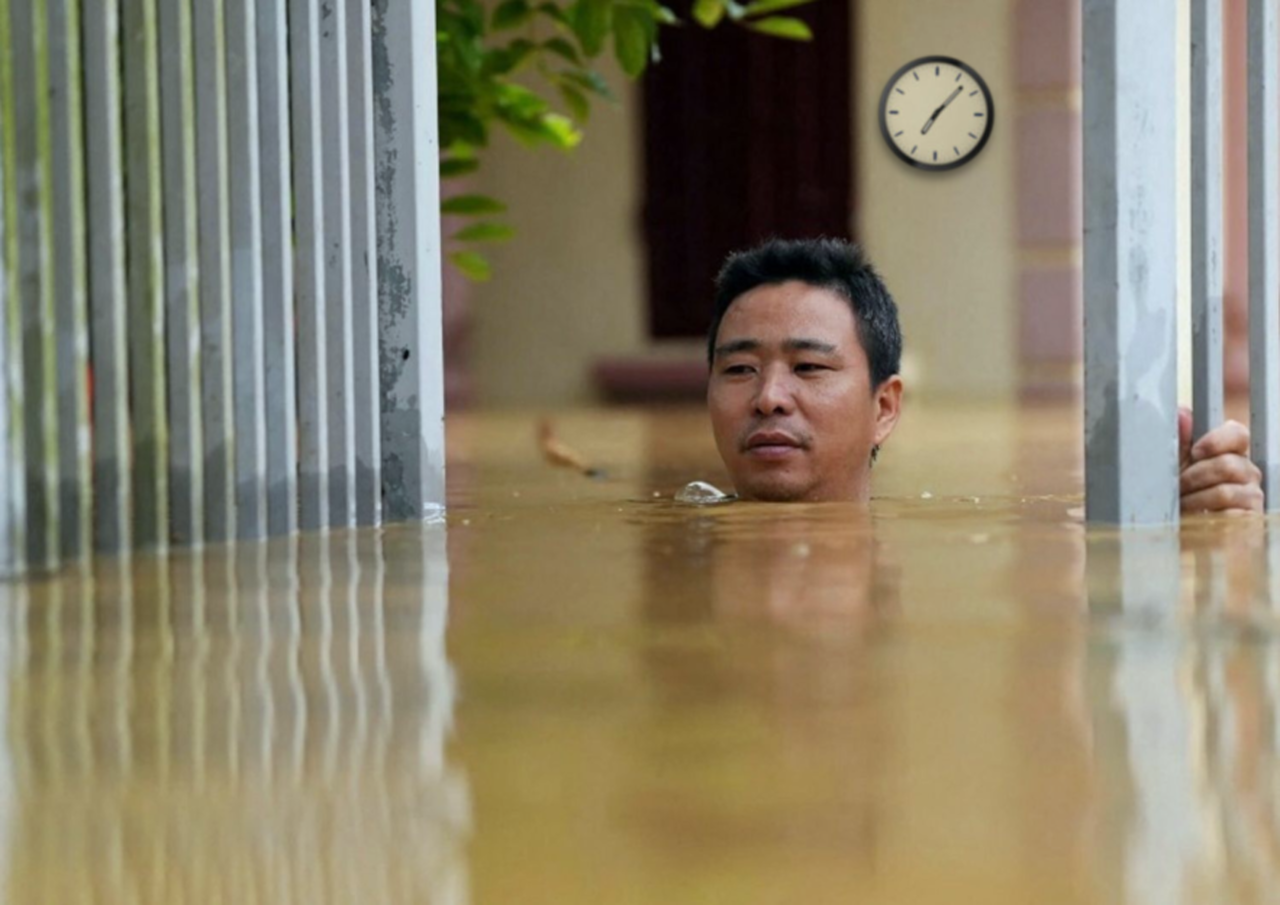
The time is h=7 m=7
